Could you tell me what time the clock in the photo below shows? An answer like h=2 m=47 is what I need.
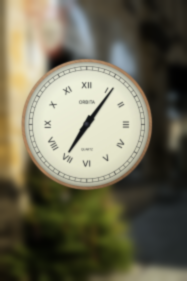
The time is h=7 m=6
